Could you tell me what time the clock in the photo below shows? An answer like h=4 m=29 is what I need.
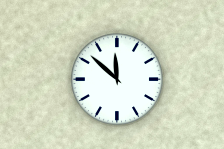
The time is h=11 m=52
